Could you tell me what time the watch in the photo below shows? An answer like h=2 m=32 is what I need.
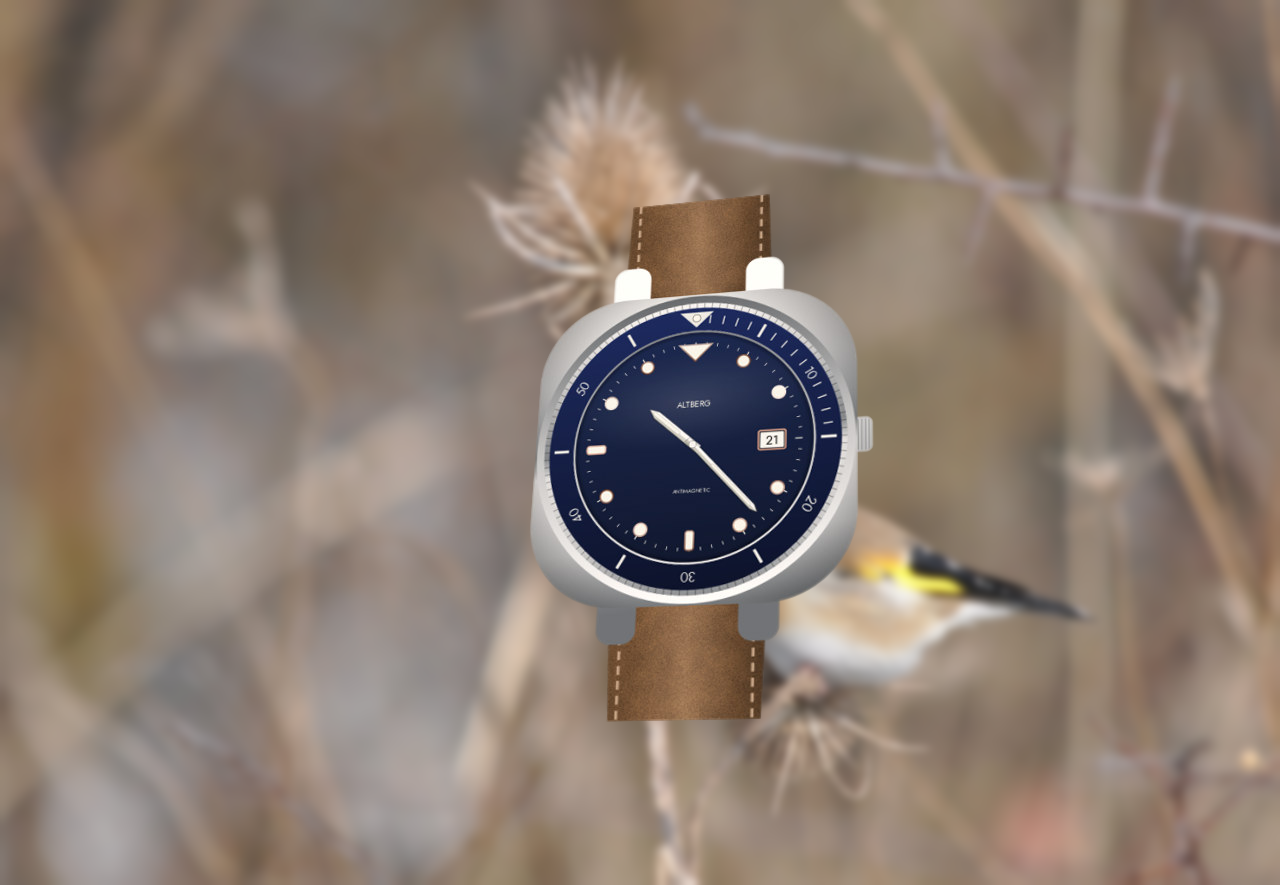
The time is h=10 m=23
